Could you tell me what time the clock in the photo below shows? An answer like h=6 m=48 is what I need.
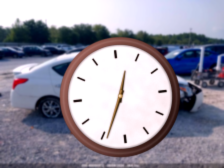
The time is h=12 m=34
